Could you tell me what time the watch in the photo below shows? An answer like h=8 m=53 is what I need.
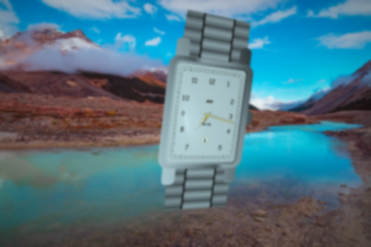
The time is h=7 m=17
